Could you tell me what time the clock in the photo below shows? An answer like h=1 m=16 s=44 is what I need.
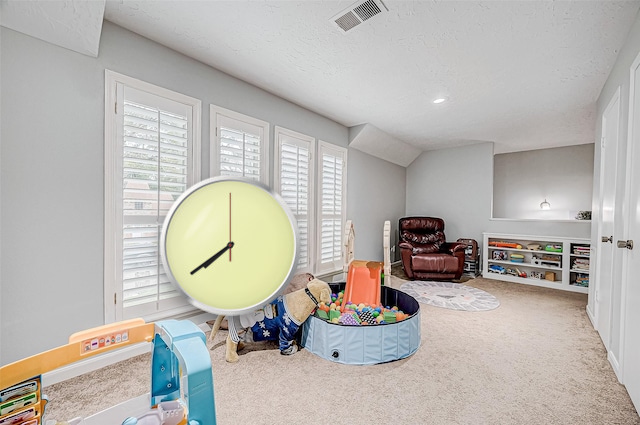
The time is h=7 m=39 s=0
